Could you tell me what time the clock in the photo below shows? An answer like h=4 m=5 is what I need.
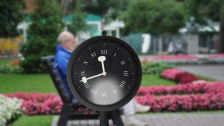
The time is h=11 m=42
